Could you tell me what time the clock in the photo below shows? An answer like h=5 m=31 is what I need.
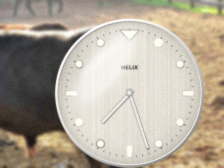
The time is h=7 m=27
